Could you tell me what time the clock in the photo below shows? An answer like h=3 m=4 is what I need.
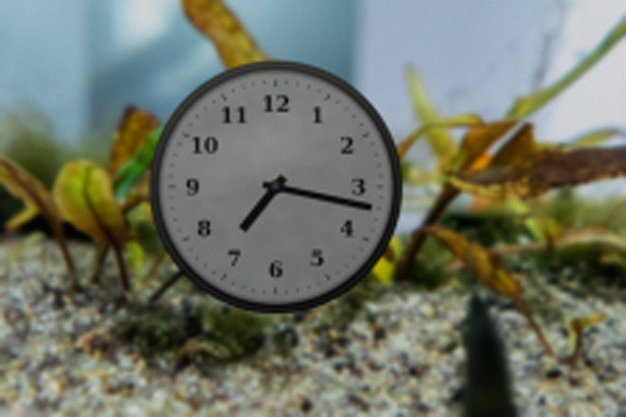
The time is h=7 m=17
